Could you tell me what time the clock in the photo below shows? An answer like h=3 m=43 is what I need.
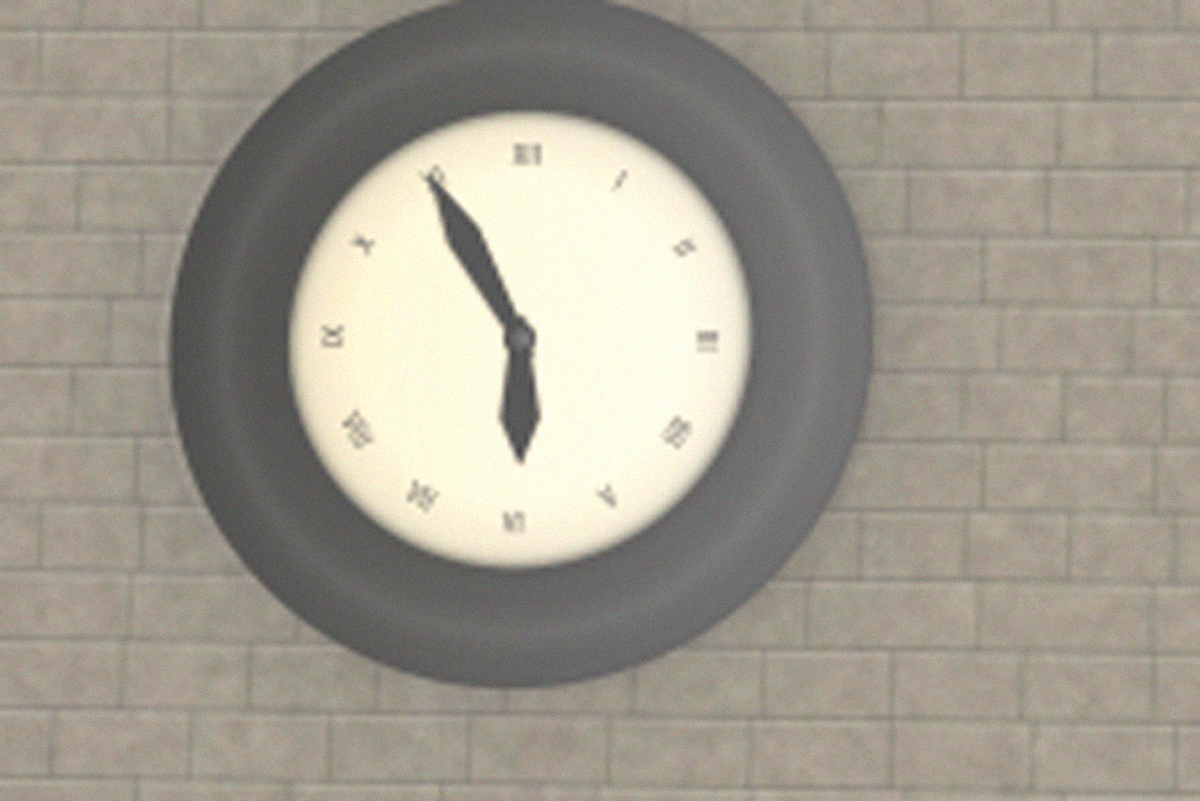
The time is h=5 m=55
